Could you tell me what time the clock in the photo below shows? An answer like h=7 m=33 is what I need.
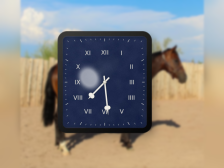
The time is h=7 m=29
